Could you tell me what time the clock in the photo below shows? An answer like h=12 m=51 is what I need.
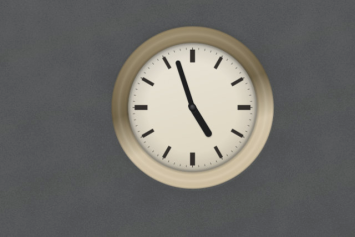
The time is h=4 m=57
